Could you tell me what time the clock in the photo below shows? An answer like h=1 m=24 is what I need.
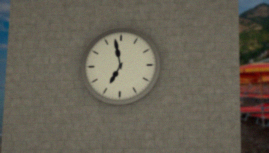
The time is h=6 m=58
